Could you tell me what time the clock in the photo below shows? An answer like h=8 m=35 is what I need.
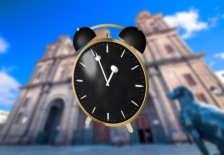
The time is h=12 m=56
